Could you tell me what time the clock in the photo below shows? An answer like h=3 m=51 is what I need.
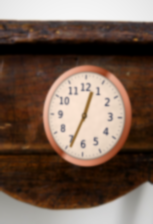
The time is h=12 m=34
